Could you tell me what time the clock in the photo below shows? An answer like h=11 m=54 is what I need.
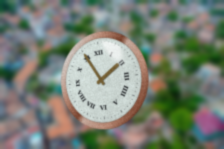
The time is h=1 m=55
